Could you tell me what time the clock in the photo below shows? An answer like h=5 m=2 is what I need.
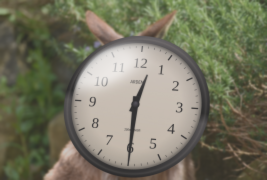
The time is h=12 m=30
